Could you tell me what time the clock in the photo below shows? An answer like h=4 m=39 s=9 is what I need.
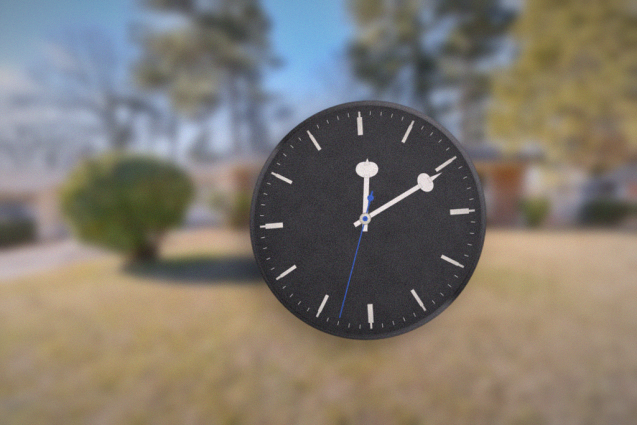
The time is h=12 m=10 s=33
